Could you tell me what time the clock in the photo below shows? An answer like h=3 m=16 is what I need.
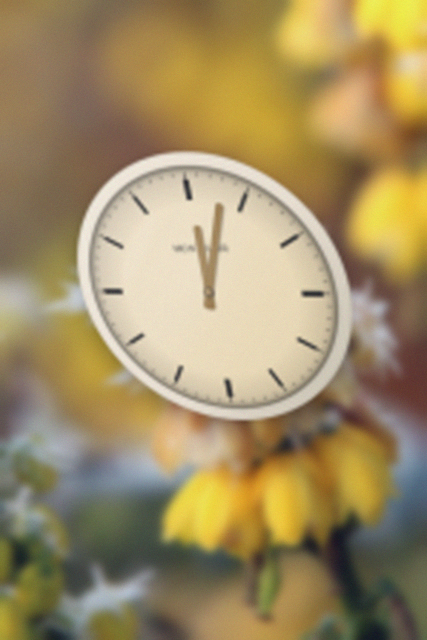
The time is h=12 m=3
